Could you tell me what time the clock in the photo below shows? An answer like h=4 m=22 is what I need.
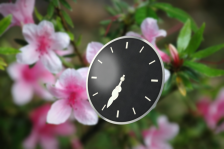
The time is h=6 m=34
